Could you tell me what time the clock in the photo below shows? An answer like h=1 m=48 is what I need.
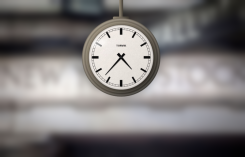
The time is h=4 m=37
